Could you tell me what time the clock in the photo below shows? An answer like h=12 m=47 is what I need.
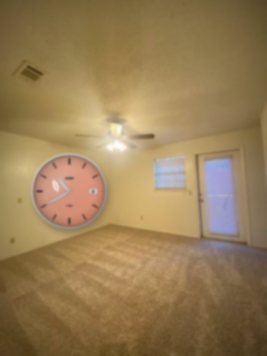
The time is h=10 m=40
